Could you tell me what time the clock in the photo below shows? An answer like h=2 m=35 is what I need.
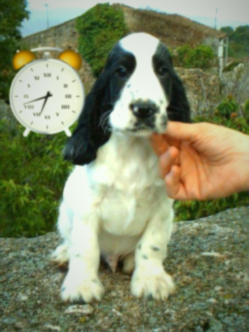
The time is h=6 m=42
